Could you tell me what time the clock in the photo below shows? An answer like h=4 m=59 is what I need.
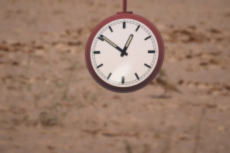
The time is h=12 m=51
